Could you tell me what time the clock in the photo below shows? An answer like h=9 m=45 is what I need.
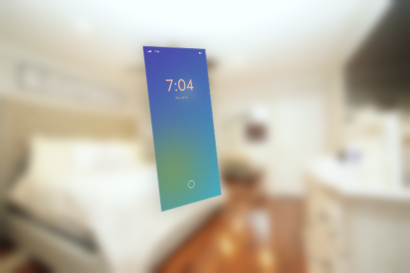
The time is h=7 m=4
